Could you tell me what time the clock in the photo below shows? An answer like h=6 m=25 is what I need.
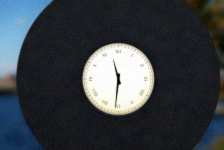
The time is h=11 m=31
